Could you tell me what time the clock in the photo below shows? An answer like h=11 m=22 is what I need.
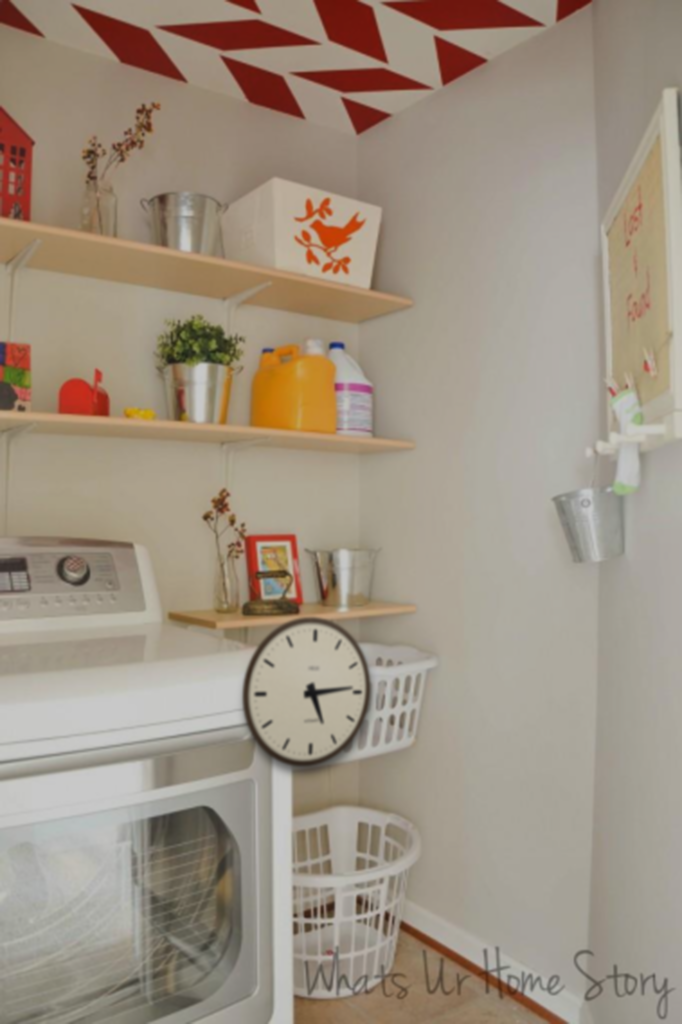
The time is h=5 m=14
